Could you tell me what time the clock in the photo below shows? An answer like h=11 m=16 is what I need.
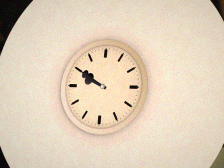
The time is h=9 m=50
